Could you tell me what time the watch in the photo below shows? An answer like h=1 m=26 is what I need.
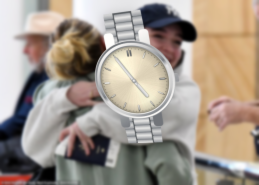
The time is h=4 m=55
